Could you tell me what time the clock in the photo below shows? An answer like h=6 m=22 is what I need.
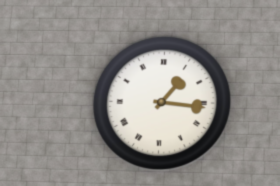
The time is h=1 m=16
